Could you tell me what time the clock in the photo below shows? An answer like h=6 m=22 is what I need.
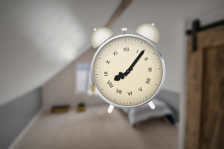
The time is h=8 m=7
